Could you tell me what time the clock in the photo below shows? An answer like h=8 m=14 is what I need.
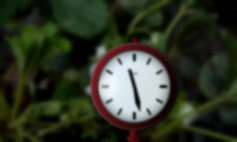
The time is h=11 m=28
